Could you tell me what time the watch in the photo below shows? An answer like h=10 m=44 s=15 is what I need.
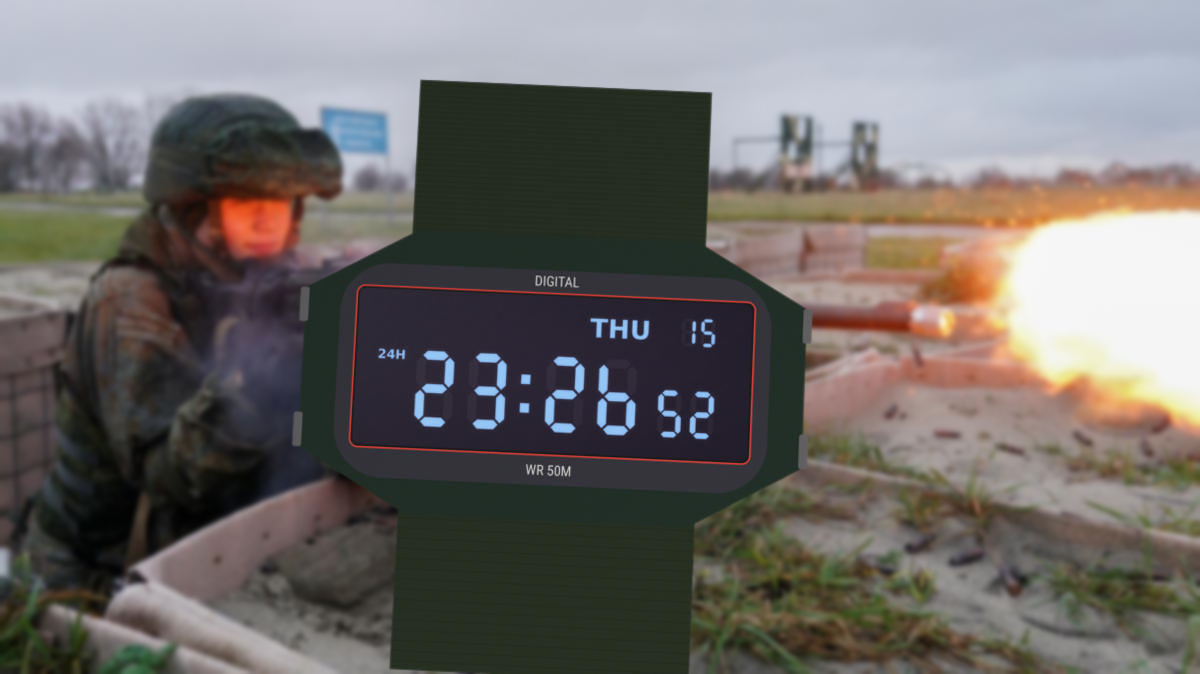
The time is h=23 m=26 s=52
